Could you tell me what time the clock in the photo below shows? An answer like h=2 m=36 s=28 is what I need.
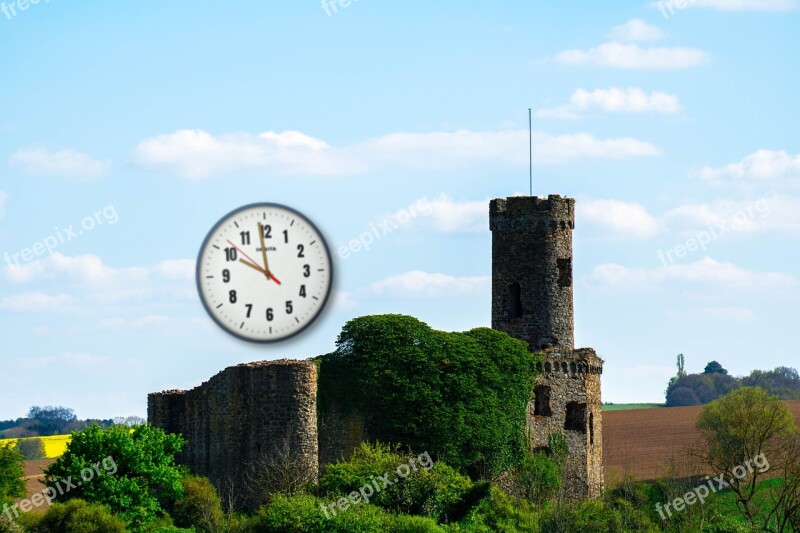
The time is h=9 m=58 s=52
